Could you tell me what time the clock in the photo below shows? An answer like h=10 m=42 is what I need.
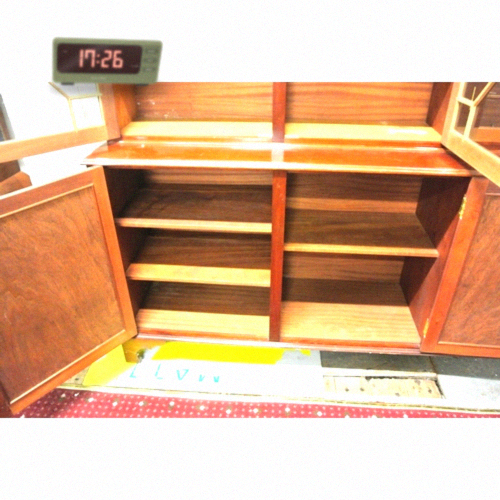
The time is h=17 m=26
